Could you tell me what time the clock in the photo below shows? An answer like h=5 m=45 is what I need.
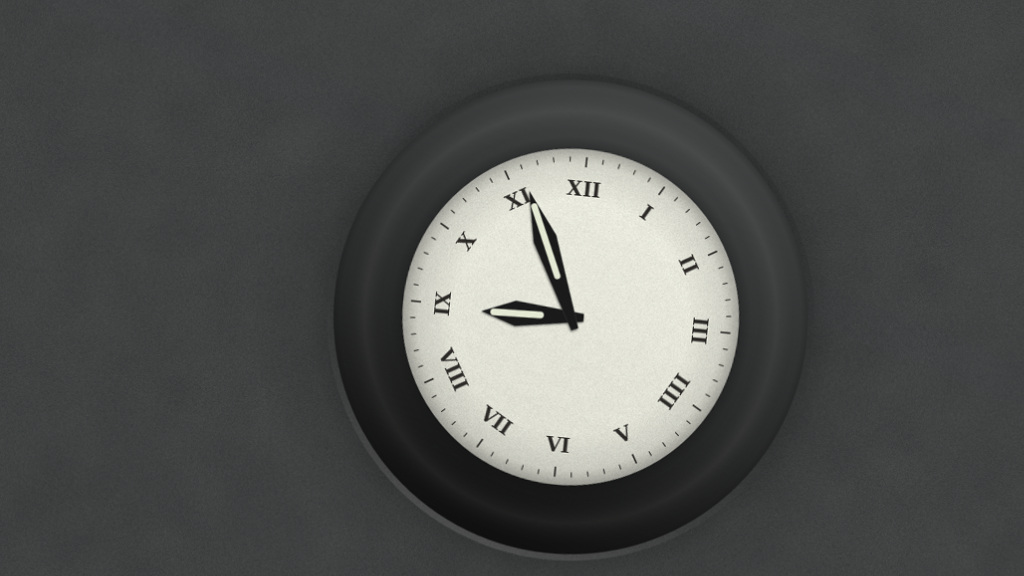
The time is h=8 m=56
